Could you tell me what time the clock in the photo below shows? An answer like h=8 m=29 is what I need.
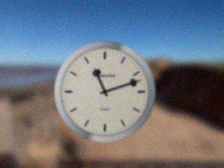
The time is h=11 m=12
